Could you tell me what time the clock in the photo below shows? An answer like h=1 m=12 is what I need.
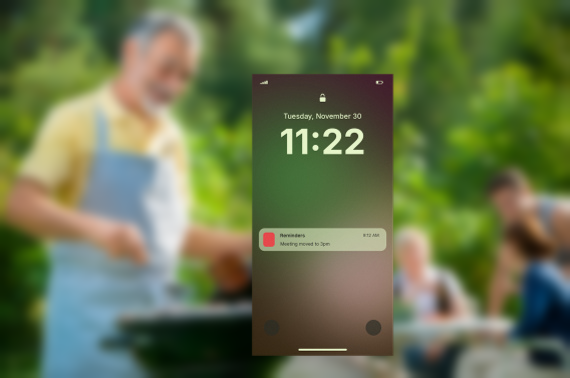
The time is h=11 m=22
